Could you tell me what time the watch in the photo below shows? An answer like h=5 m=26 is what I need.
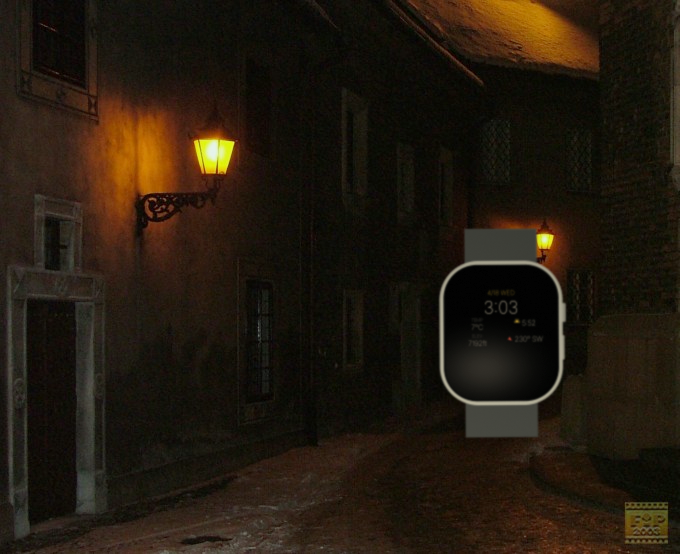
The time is h=3 m=3
